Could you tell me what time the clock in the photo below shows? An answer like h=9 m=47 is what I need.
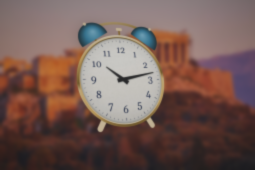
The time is h=10 m=13
